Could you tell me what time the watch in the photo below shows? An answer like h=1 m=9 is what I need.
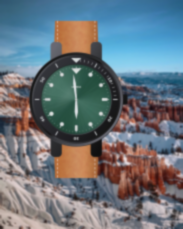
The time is h=5 m=59
